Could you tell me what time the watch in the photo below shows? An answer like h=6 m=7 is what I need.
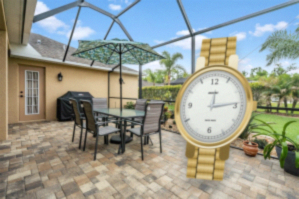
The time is h=12 m=14
